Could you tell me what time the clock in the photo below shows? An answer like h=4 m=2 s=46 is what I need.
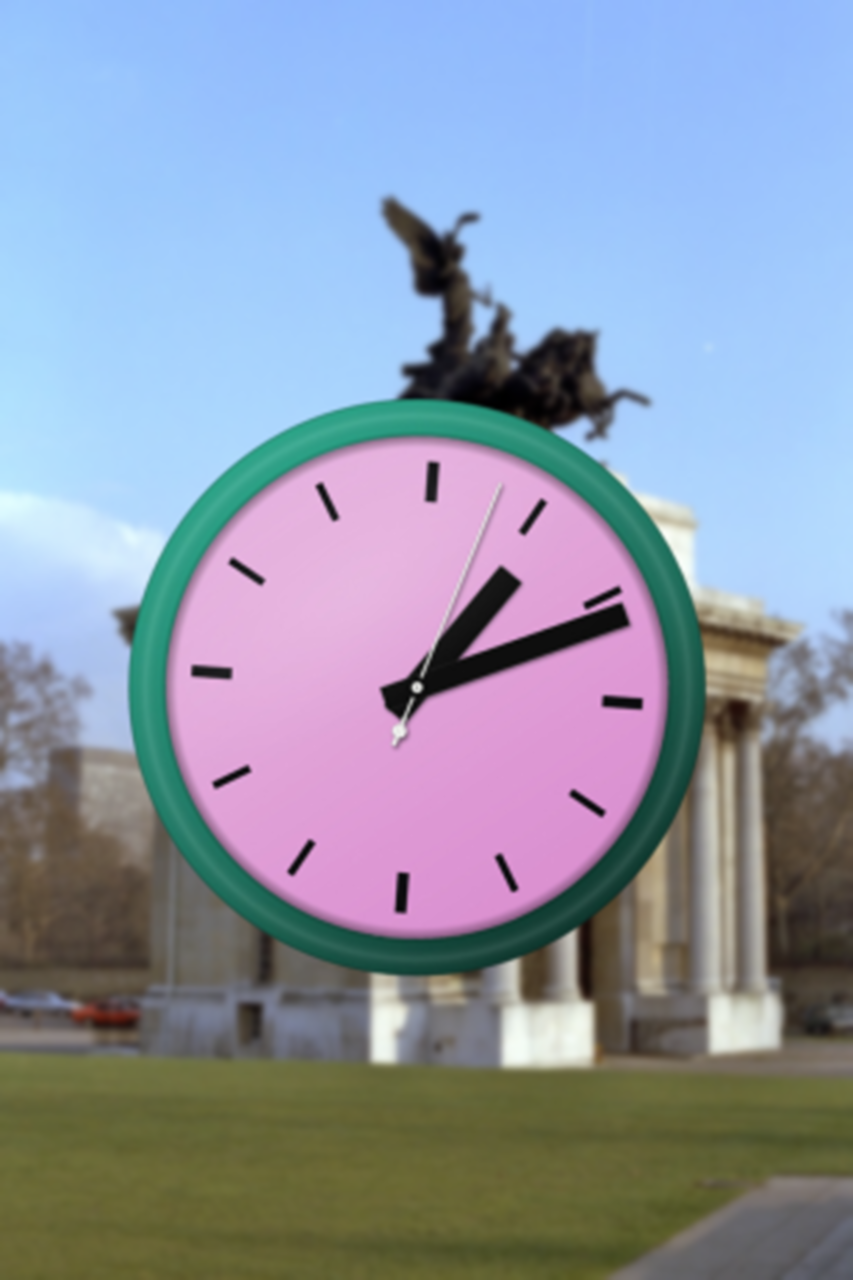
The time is h=1 m=11 s=3
